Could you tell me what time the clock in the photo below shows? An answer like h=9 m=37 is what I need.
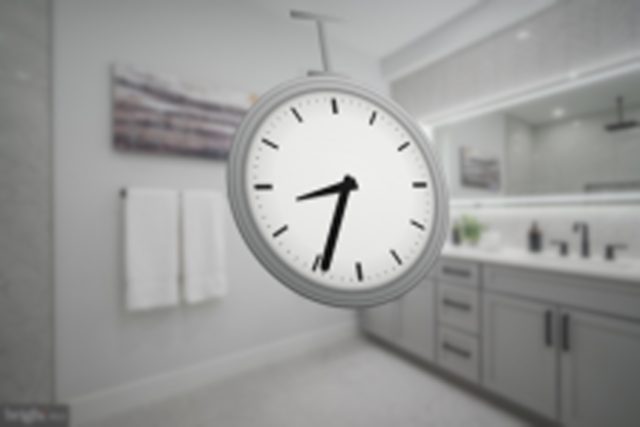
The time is h=8 m=34
